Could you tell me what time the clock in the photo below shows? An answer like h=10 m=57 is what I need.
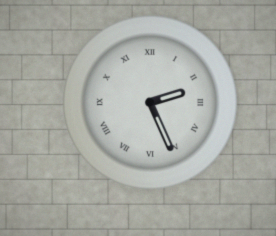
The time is h=2 m=26
